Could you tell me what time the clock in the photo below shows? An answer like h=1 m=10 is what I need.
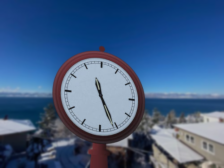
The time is h=11 m=26
